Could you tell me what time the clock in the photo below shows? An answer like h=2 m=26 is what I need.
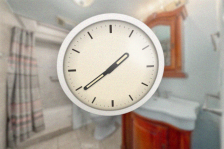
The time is h=1 m=39
